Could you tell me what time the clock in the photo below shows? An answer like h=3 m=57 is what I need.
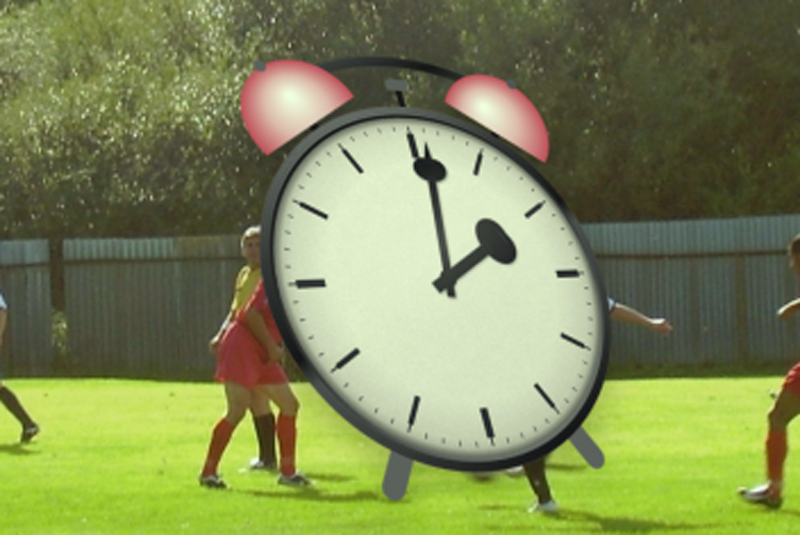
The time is h=2 m=1
